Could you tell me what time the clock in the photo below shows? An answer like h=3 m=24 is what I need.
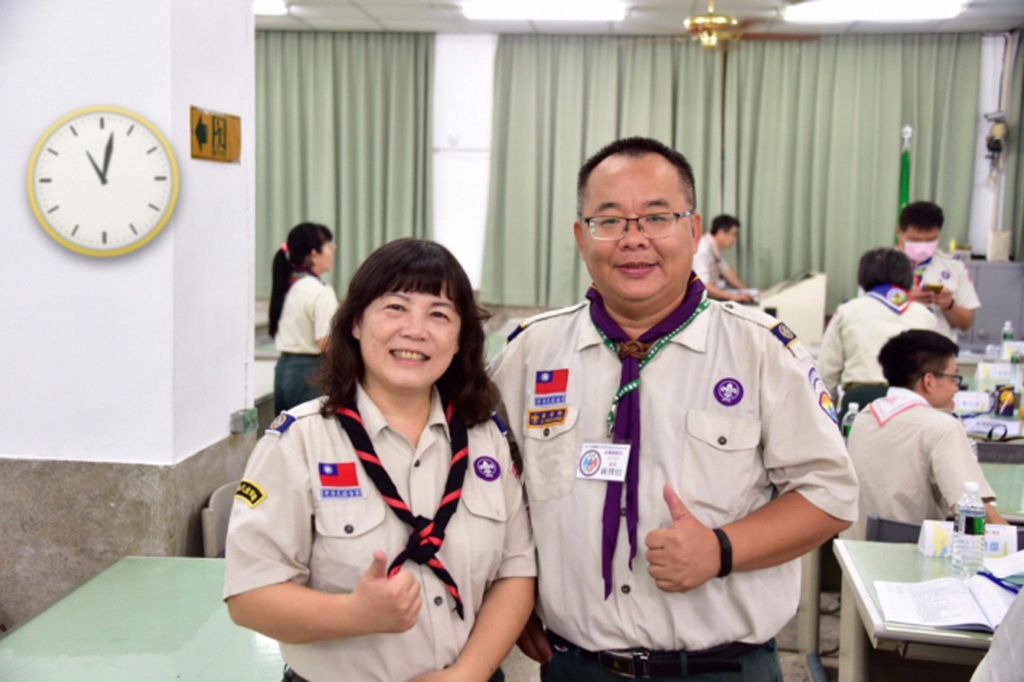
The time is h=11 m=2
